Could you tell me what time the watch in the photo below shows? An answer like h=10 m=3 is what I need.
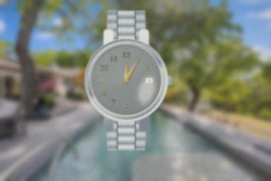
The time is h=12 m=5
